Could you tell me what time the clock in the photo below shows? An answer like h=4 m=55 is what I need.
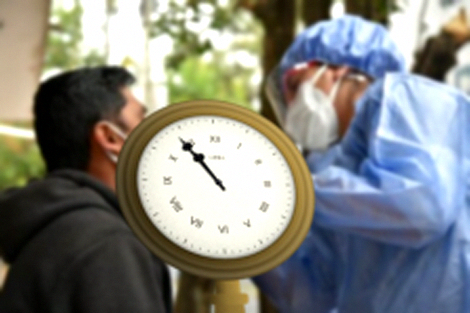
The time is h=10 m=54
